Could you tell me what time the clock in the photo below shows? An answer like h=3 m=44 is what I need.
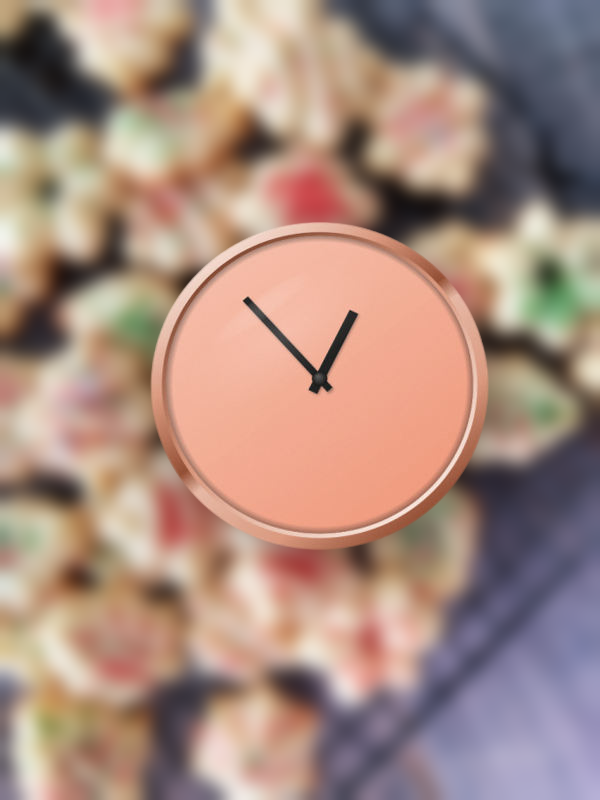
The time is h=12 m=53
